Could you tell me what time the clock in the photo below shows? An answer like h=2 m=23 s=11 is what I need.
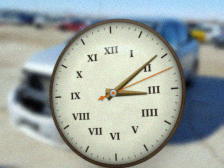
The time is h=3 m=9 s=12
